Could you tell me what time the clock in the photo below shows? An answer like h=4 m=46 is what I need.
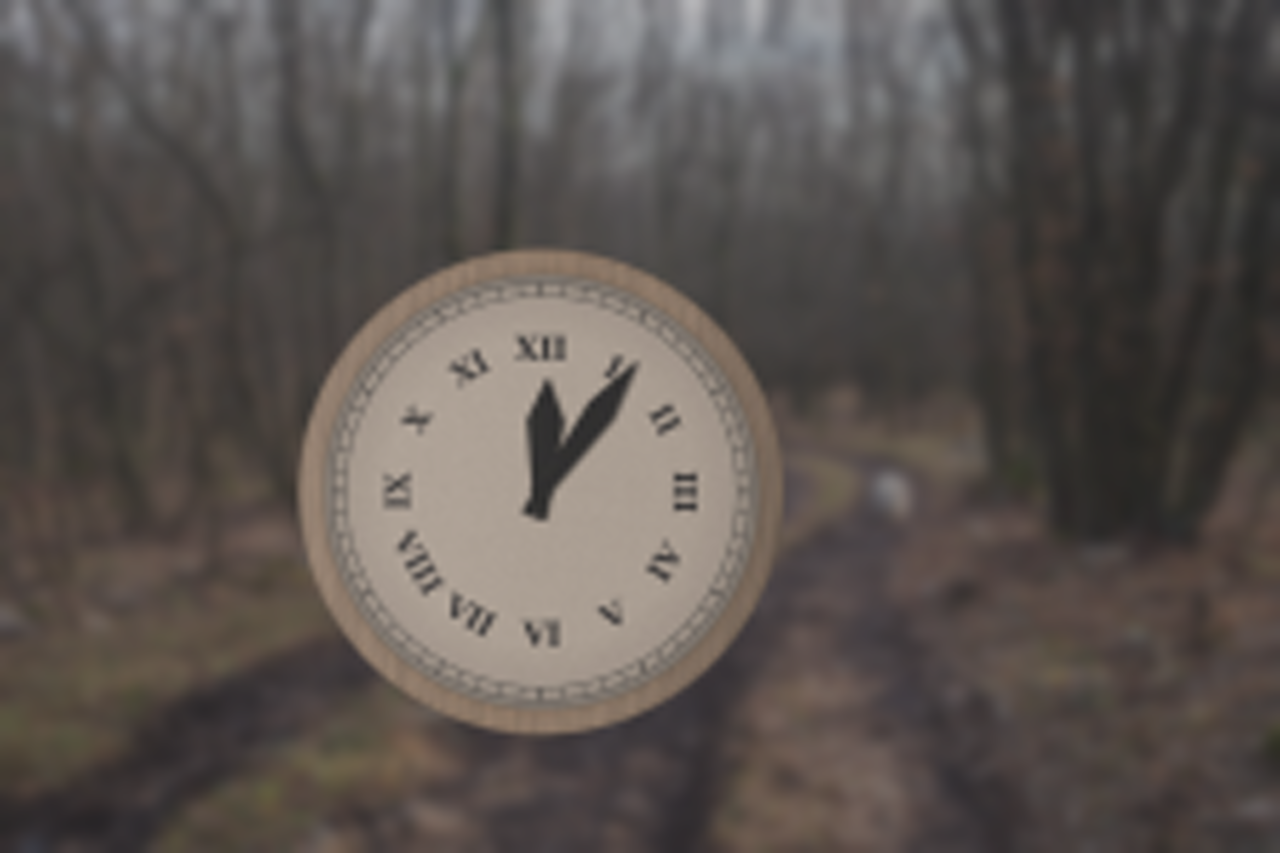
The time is h=12 m=6
